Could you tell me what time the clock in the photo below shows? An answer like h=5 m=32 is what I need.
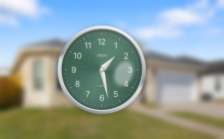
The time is h=1 m=28
